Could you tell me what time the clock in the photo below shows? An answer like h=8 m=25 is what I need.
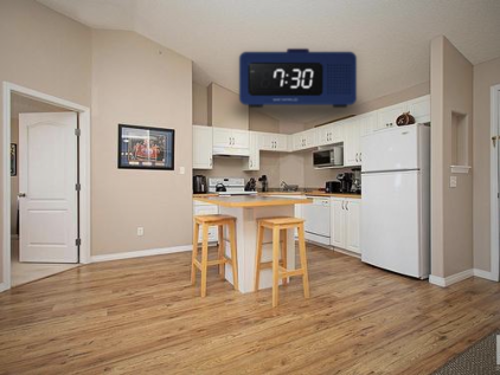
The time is h=7 m=30
